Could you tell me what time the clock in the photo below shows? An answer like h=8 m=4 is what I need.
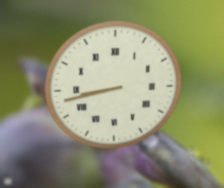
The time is h=8 m=43
